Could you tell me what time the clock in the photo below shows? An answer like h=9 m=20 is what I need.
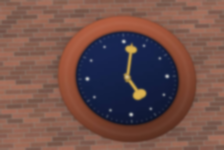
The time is h=5 m=2
